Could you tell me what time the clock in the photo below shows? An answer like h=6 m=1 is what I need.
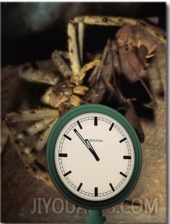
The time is h=10 m=53
